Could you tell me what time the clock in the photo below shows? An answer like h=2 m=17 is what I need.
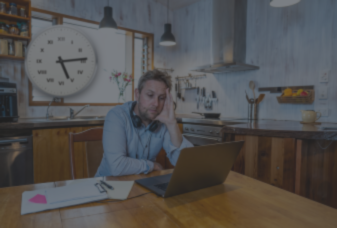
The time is h=5 m=14
